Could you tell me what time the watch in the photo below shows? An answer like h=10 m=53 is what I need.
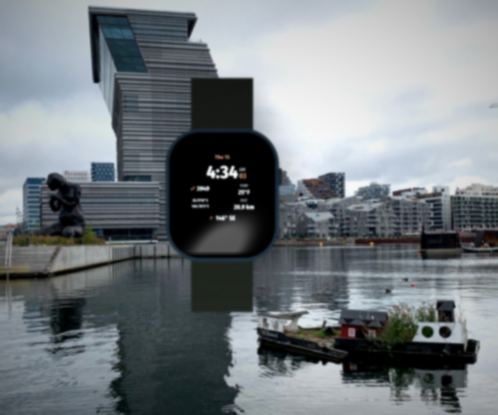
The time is h=4 m=34
